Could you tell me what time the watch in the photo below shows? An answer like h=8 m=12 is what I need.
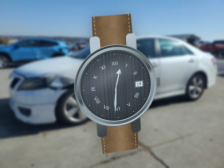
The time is h=12 m=31
